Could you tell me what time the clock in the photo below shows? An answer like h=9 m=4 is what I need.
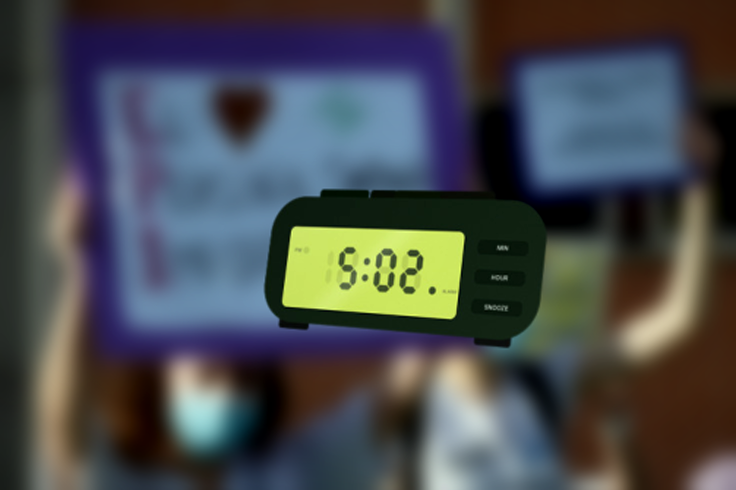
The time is h=5 m=2
